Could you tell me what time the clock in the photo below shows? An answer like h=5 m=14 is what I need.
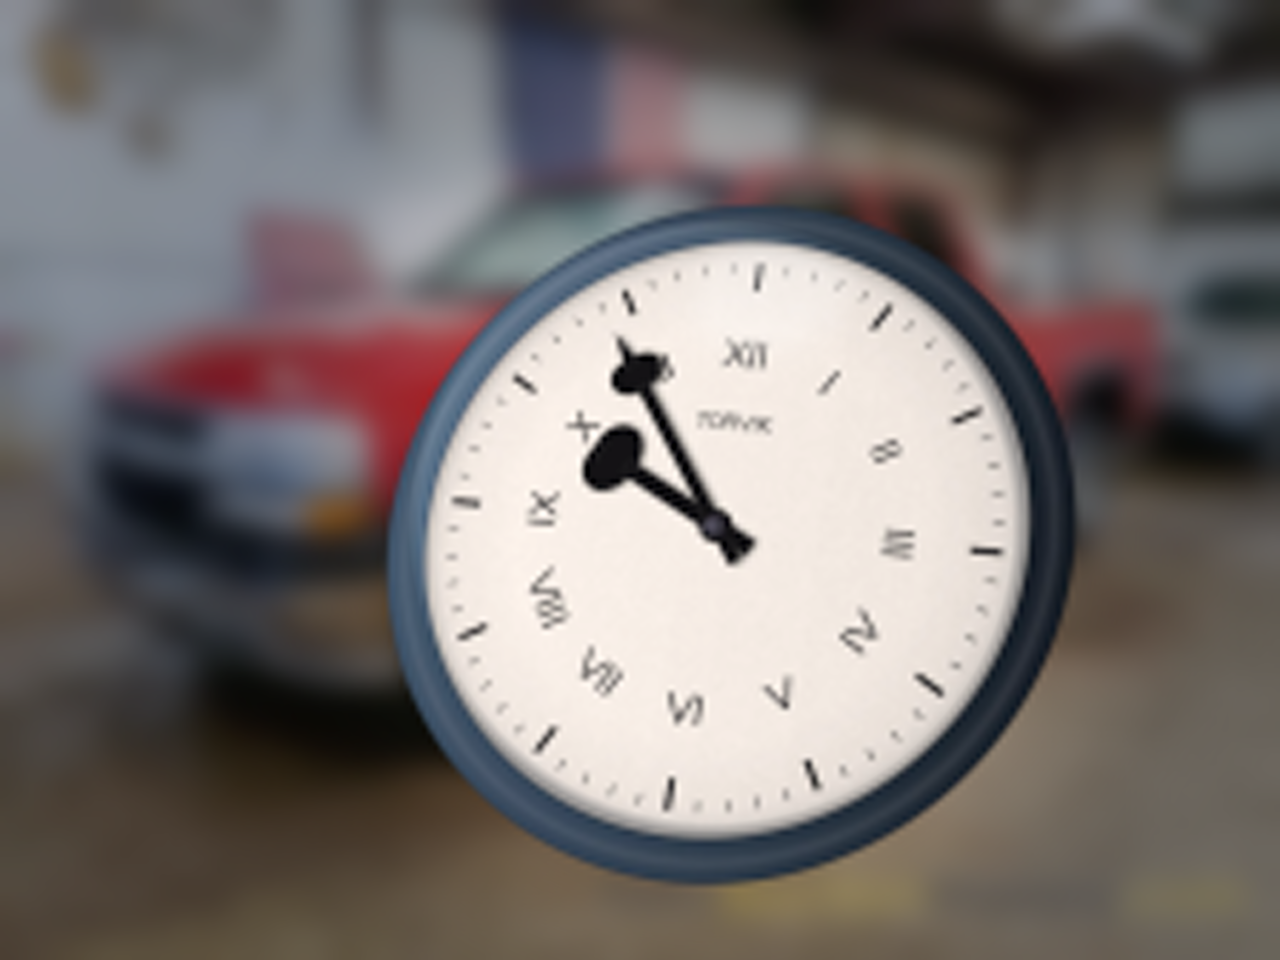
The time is h=9 m=54
